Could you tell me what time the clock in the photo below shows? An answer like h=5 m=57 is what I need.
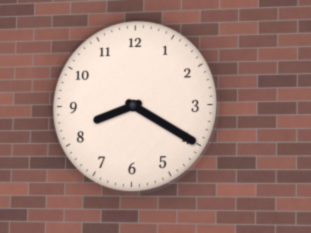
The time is h=8 m=20
